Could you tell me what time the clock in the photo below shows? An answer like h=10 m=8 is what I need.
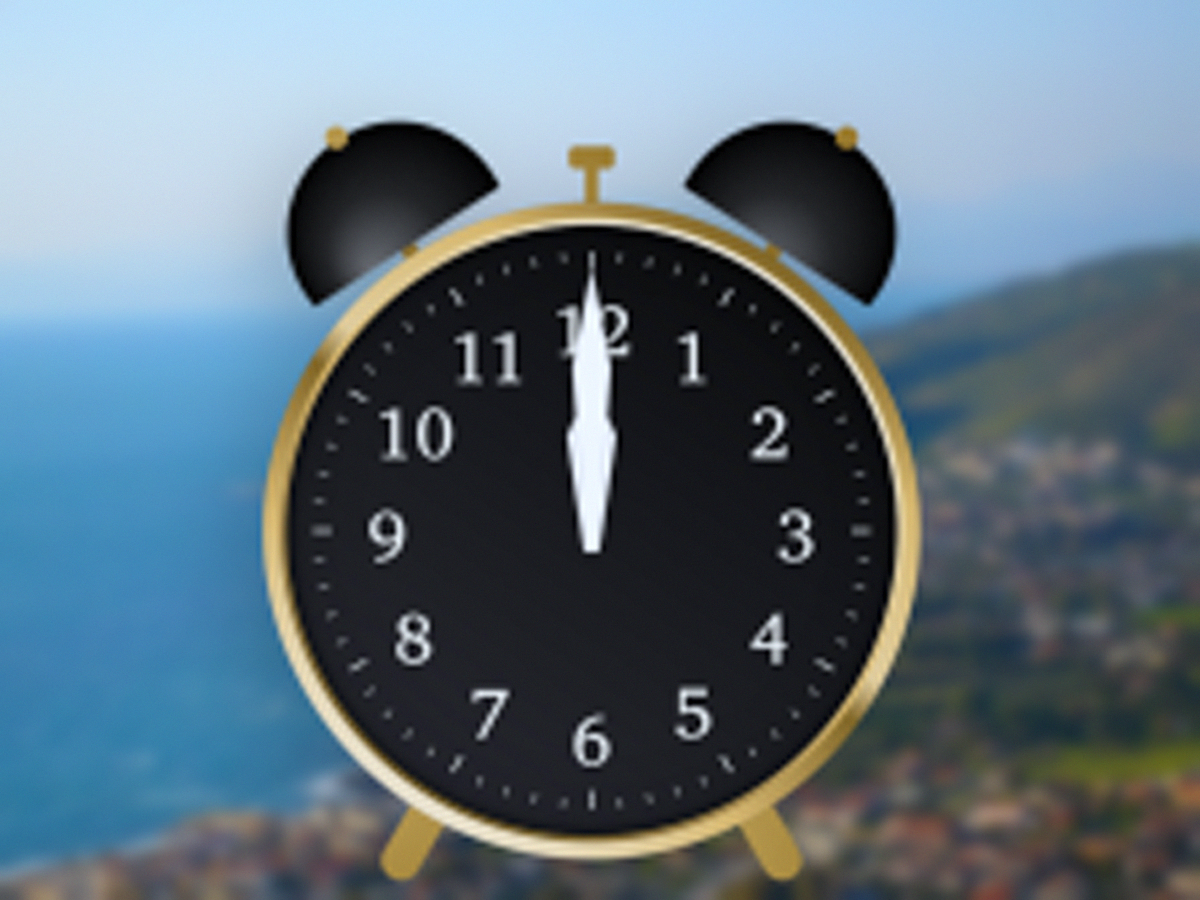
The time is h=12 m=0
